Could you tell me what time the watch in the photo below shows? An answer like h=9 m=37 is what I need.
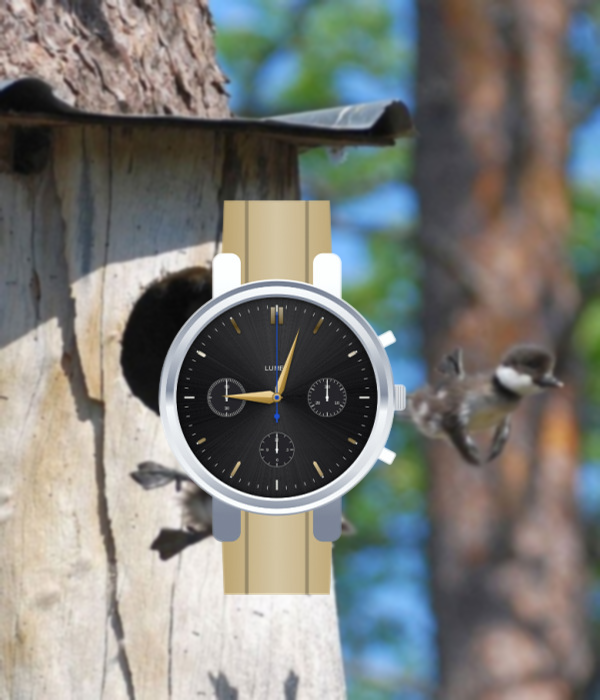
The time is h=9 m=3
